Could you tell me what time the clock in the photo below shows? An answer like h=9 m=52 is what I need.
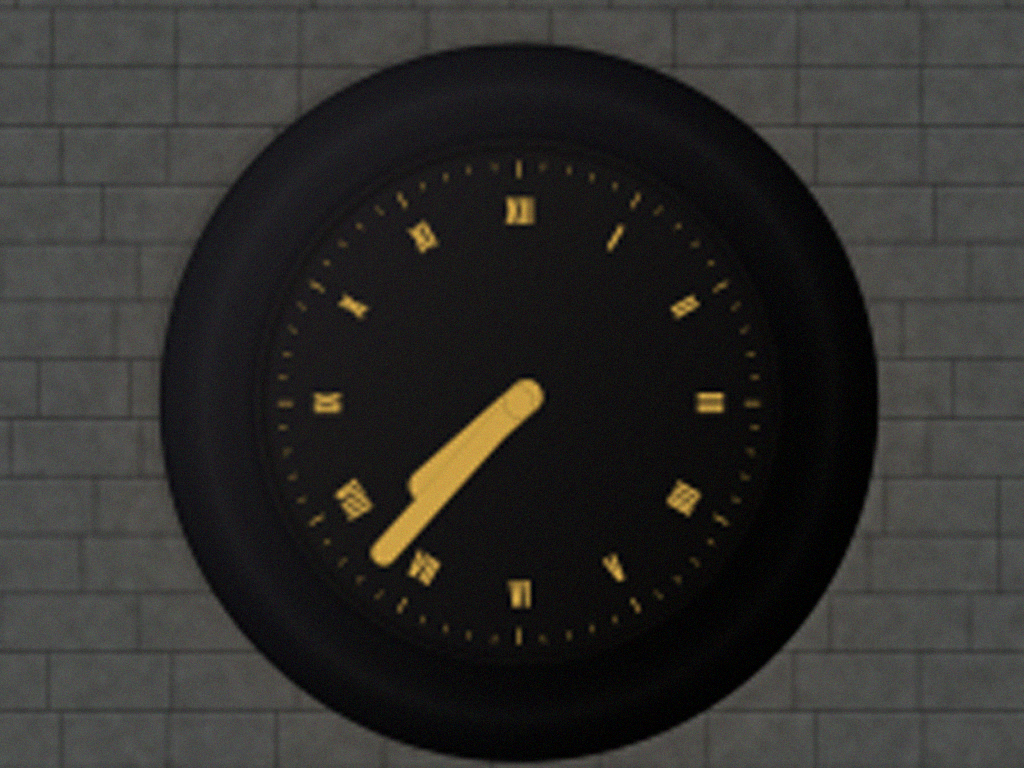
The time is h=7 m=37
